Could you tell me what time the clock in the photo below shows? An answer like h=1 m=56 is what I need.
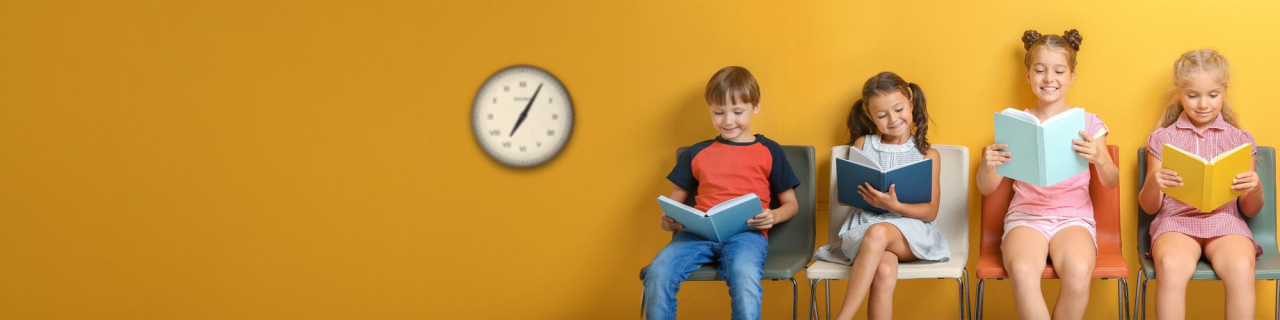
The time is h=7 m=5
